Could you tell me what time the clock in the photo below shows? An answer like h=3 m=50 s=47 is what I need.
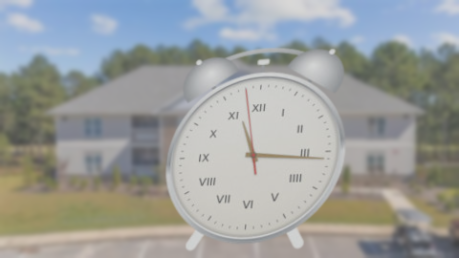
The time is h=11 m=15 s=58
